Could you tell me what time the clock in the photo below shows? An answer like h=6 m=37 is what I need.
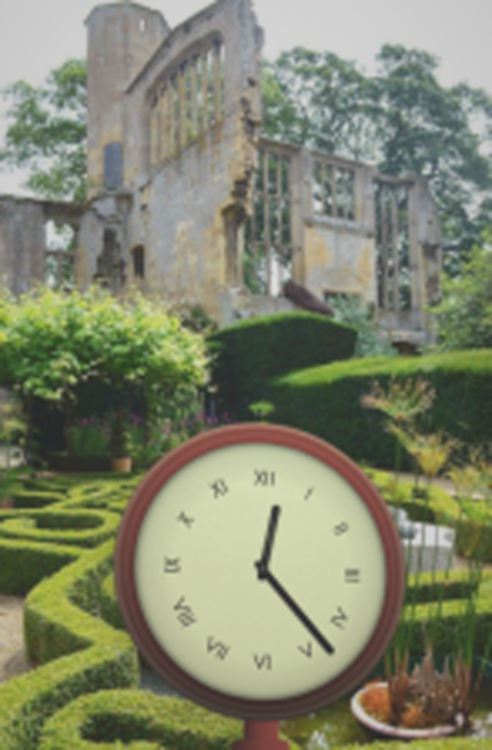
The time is h=12 m=23
